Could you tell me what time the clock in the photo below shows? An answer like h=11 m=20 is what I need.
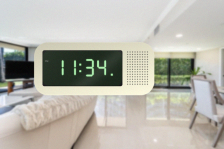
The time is h=11 m=34
